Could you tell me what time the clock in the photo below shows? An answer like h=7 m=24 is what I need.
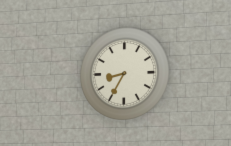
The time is h=8 m=35
